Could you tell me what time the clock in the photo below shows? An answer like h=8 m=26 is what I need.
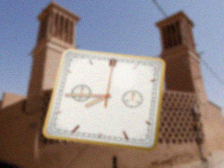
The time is h=7 m=44
